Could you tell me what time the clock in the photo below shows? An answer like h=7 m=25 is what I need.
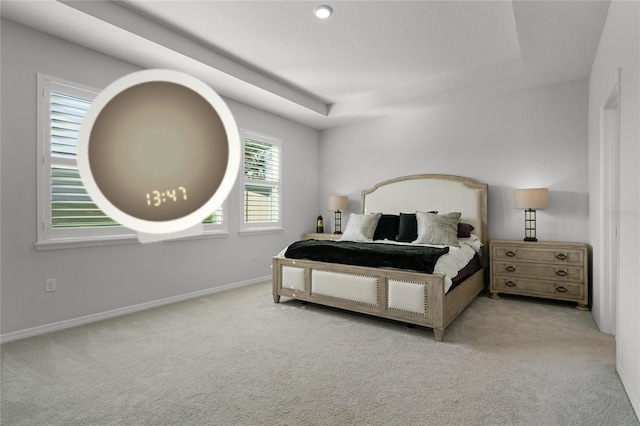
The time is h=13 m=47
